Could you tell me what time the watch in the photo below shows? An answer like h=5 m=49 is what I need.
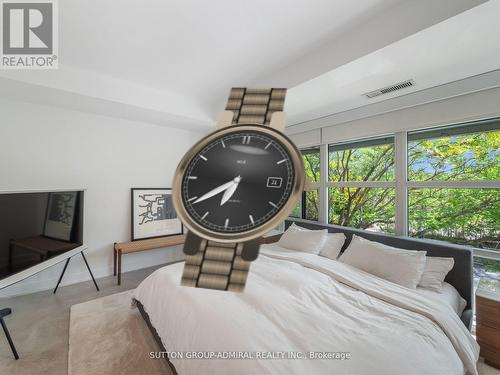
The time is h=6 m=39
